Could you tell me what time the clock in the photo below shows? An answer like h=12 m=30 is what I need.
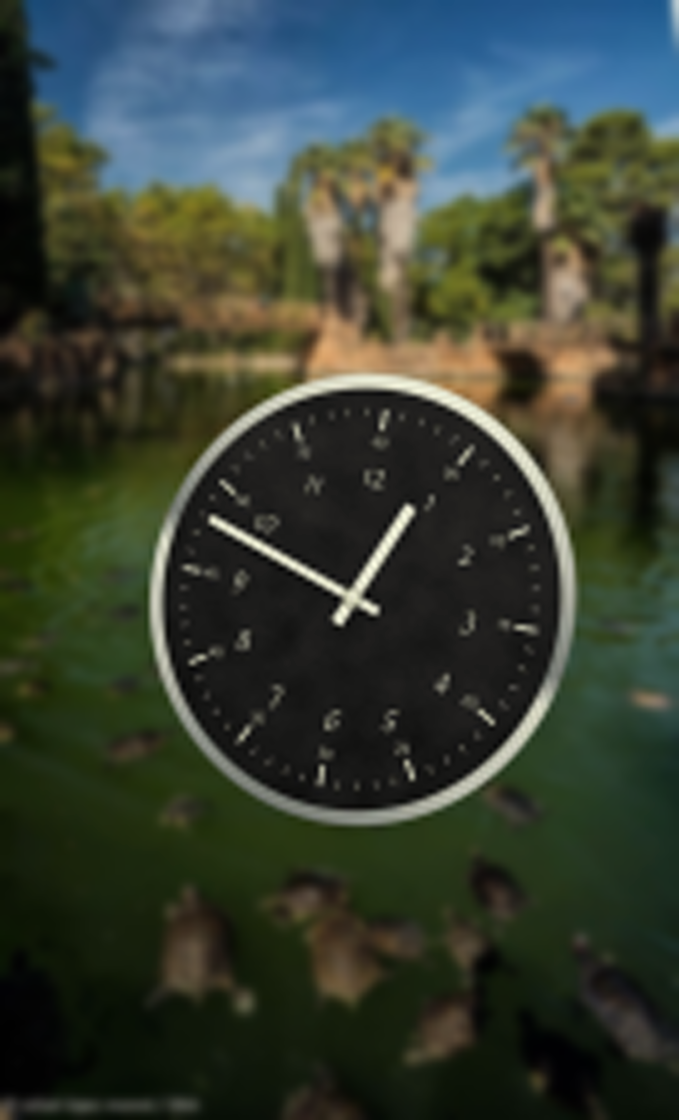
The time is h=12 m=48
